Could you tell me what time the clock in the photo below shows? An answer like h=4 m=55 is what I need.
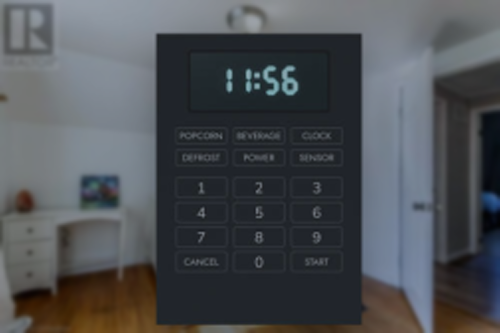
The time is h=11 m=56
